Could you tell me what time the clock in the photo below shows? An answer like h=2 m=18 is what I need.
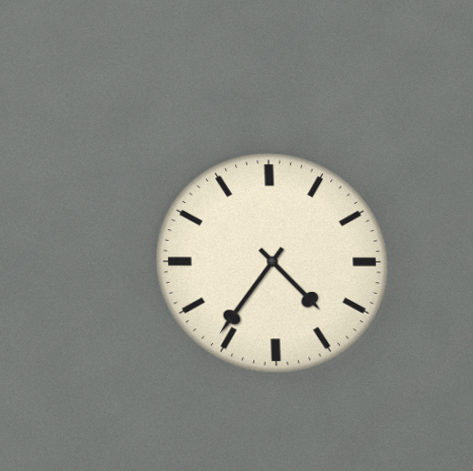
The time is h=4 m=36
